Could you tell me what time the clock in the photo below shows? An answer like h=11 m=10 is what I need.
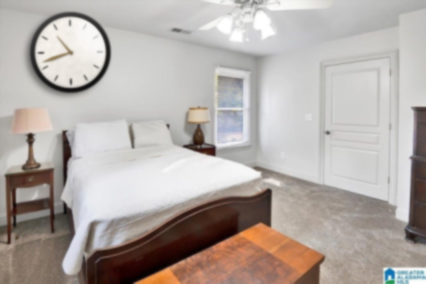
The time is h=10 m=42
